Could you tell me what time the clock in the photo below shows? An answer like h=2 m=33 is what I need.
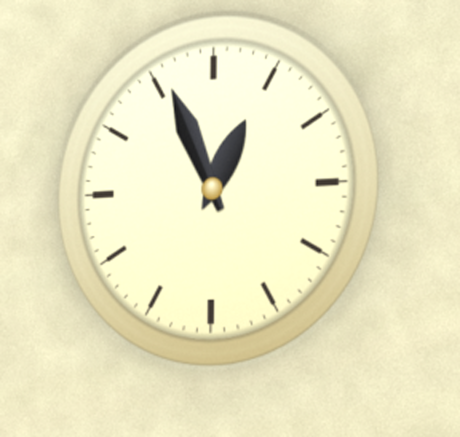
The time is h=12 m=56
